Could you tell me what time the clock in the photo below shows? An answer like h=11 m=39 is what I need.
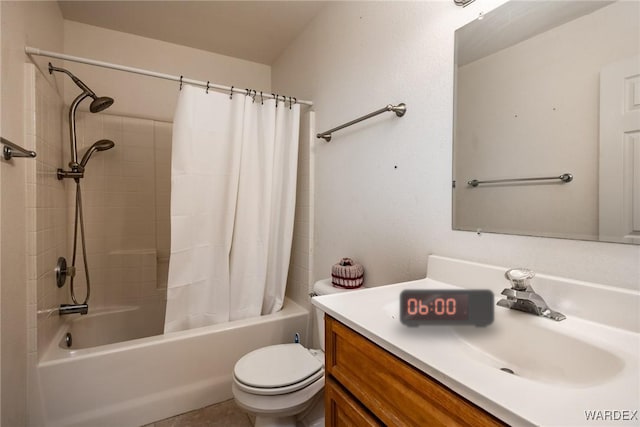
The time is h=6 m=0
